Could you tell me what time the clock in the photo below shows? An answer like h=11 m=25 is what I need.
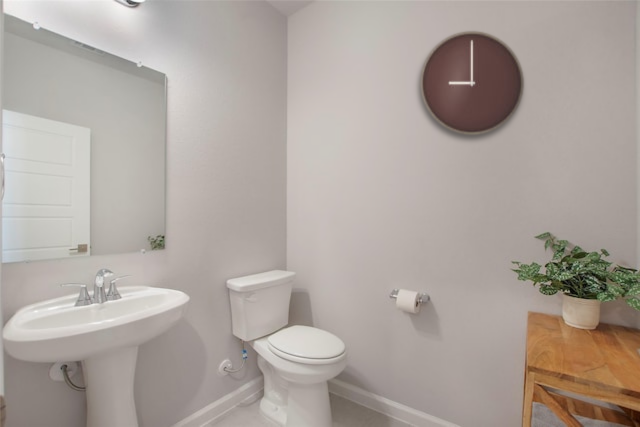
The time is h=9 m=0
